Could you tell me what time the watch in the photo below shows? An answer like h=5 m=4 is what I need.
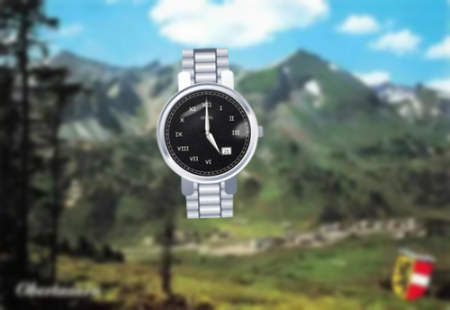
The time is h=5 m=0
